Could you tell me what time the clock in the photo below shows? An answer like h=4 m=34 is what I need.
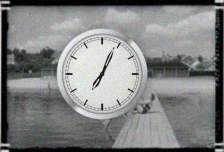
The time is h=7 m=4
